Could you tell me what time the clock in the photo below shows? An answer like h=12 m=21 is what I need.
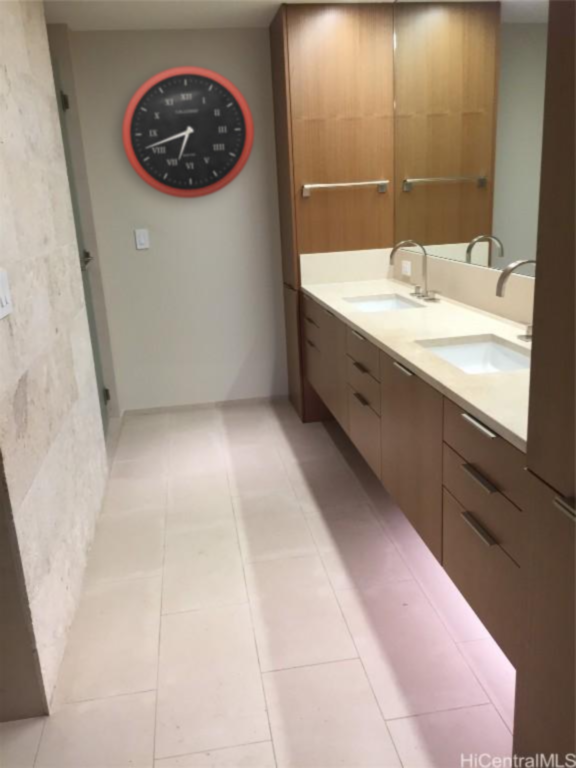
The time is h=6 m=42
